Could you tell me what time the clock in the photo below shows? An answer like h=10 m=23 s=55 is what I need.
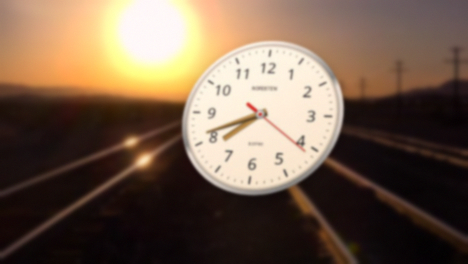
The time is h=7 m=41 s=21
